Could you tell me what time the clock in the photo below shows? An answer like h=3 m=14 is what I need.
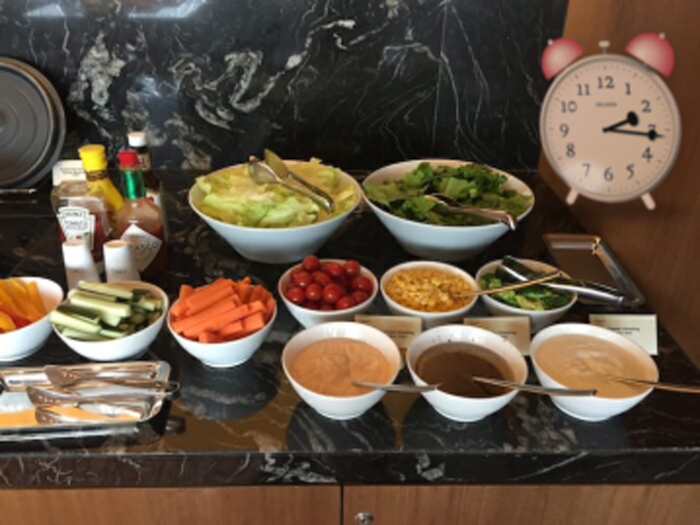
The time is h=2 m=16
